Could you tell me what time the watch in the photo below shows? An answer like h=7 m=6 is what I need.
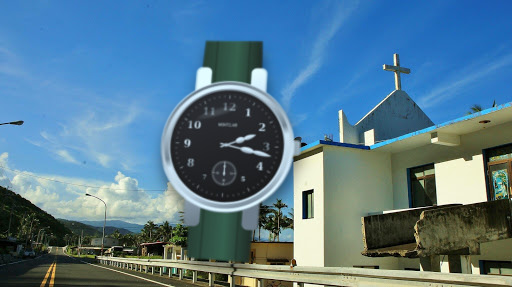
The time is h=2 m=17
